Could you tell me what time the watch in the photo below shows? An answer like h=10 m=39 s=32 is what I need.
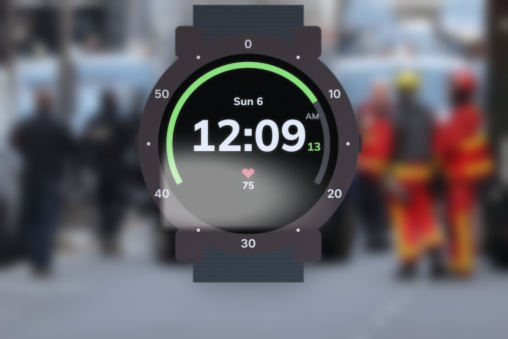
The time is h=12 m=9 s=13
